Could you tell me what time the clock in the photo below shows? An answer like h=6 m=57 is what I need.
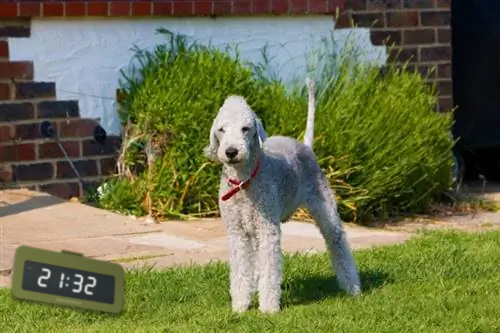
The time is h=21 m=32
